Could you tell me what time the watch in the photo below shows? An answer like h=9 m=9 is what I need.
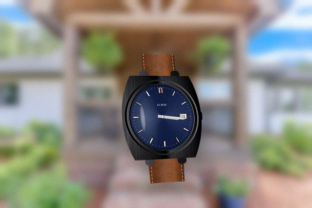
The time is h=3 m=16
